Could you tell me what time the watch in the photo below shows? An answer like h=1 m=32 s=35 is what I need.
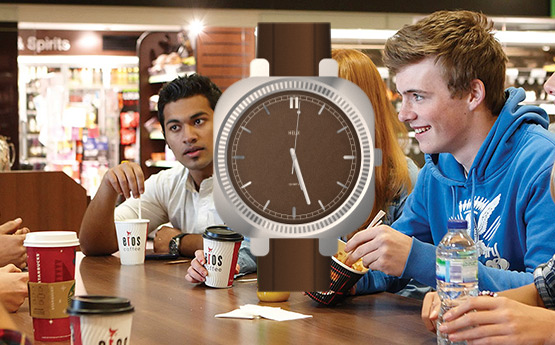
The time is h=5 m=27 s=1
